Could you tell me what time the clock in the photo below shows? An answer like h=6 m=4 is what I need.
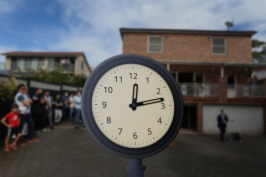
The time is h=12 m=13
